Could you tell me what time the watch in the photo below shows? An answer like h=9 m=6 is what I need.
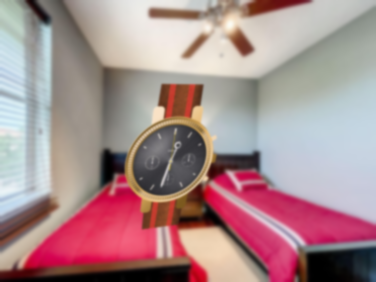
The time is h=12 m=32
